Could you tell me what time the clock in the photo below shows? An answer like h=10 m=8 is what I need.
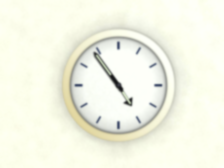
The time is h=4 m=54
